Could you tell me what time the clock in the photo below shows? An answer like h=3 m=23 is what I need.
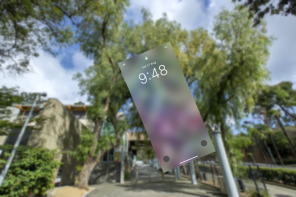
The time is h=9 m=48
